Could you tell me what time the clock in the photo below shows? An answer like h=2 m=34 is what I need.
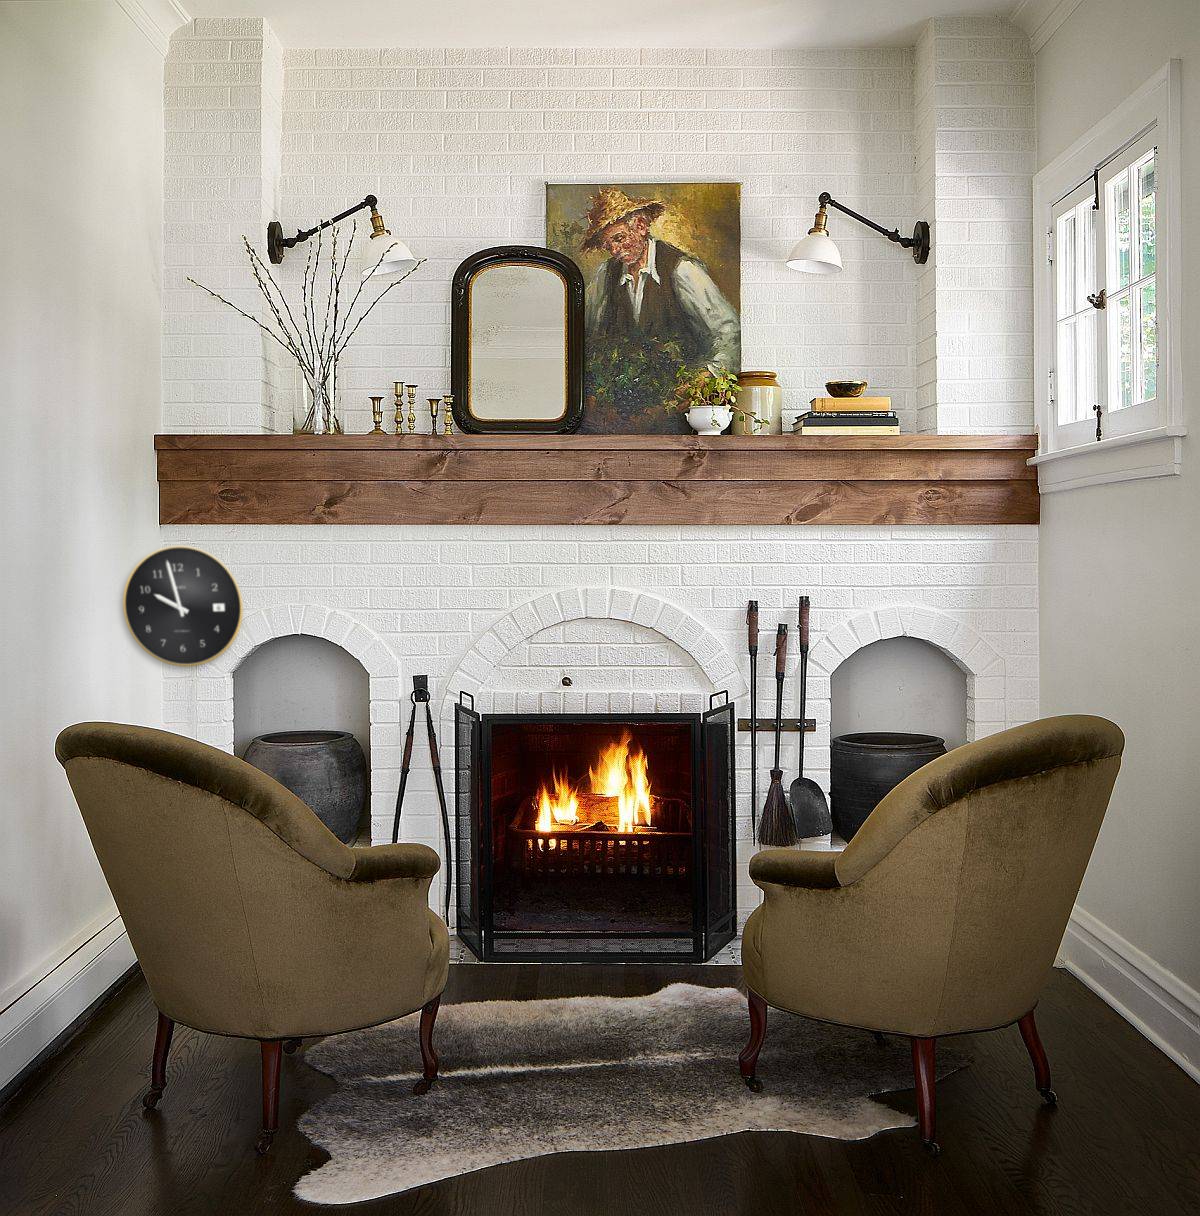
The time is h=9 m=58
